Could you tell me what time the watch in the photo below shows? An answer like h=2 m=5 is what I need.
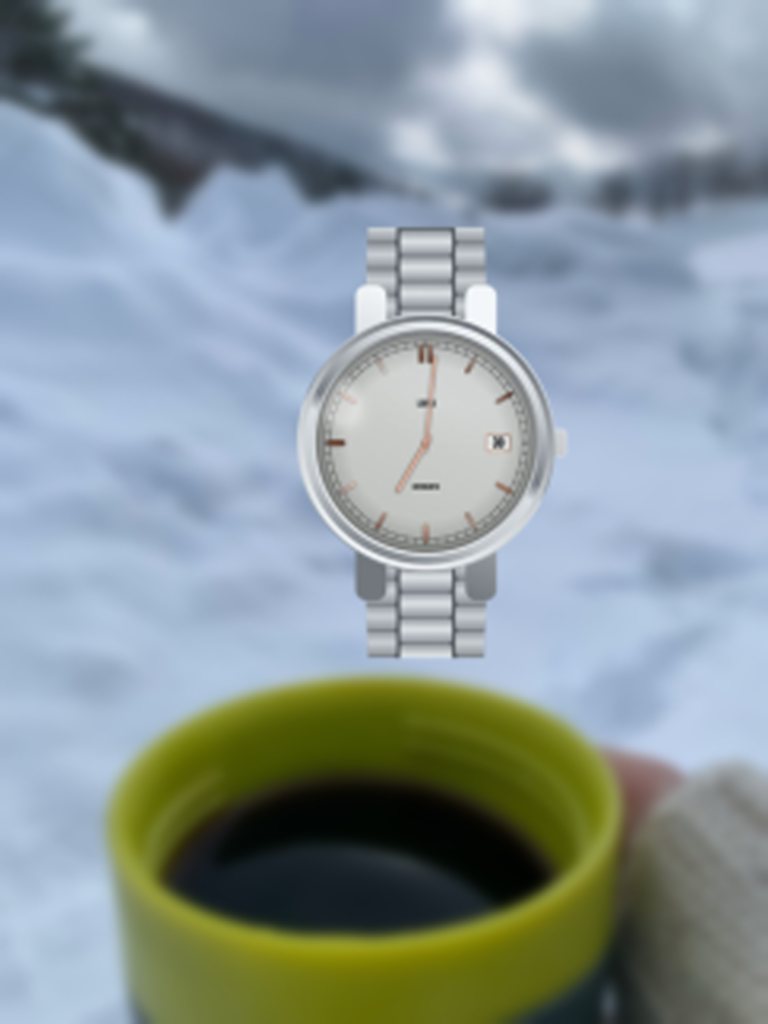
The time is h=7 m=1
